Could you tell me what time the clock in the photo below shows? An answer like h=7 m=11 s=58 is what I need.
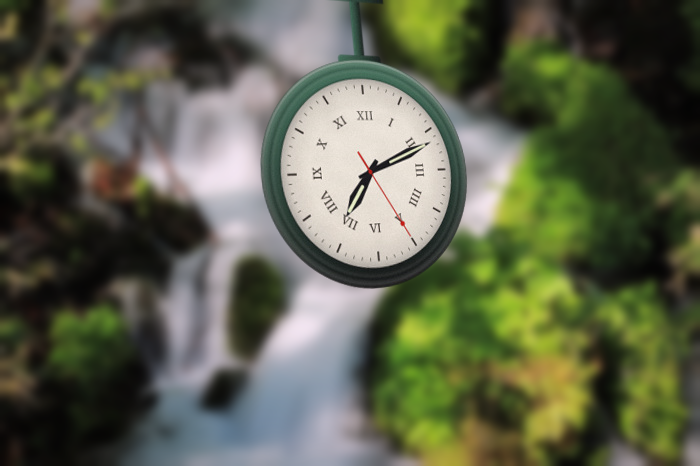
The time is h=7 m=11 s=25
